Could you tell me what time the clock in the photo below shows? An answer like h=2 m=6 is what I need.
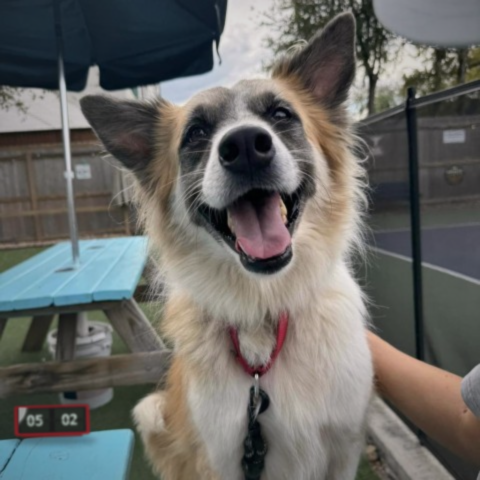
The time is h=5 m=2
